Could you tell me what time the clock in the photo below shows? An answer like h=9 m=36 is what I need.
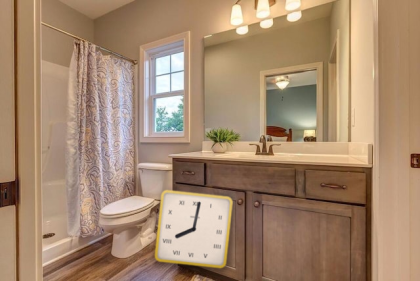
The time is h=8 m=1
